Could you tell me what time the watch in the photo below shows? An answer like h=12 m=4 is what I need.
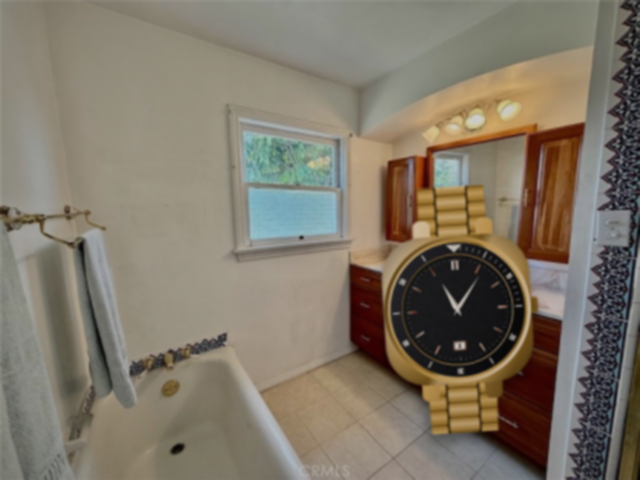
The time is h=11 m=6
